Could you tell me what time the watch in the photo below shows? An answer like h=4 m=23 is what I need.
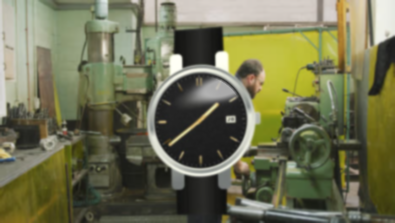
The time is h=1 m=39
